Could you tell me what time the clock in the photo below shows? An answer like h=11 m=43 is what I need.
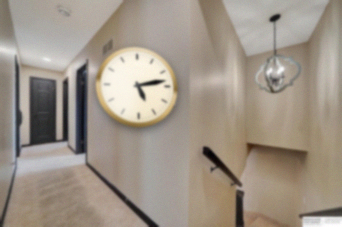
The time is h=5 m=13
